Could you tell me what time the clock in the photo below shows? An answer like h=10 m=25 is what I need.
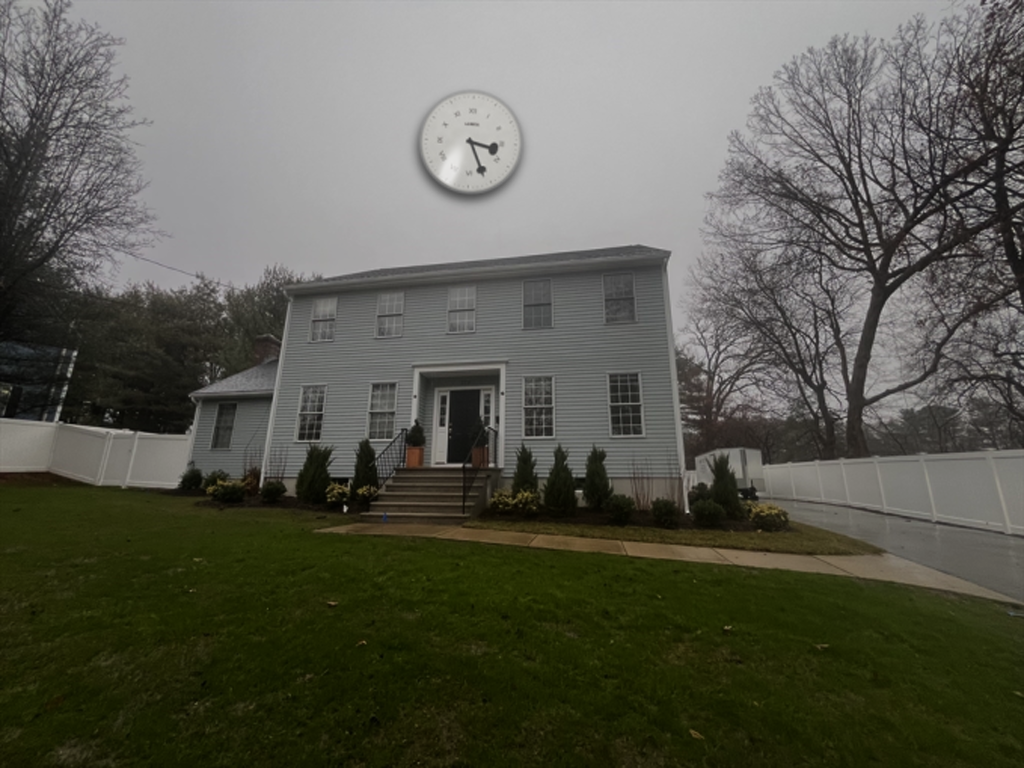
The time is h=3 m=26
